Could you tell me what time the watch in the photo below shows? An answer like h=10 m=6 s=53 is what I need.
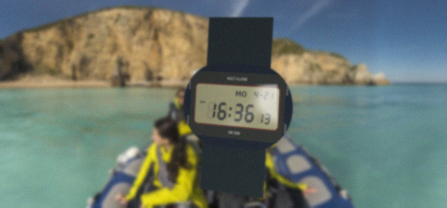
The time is h=16 m=36 s=13
